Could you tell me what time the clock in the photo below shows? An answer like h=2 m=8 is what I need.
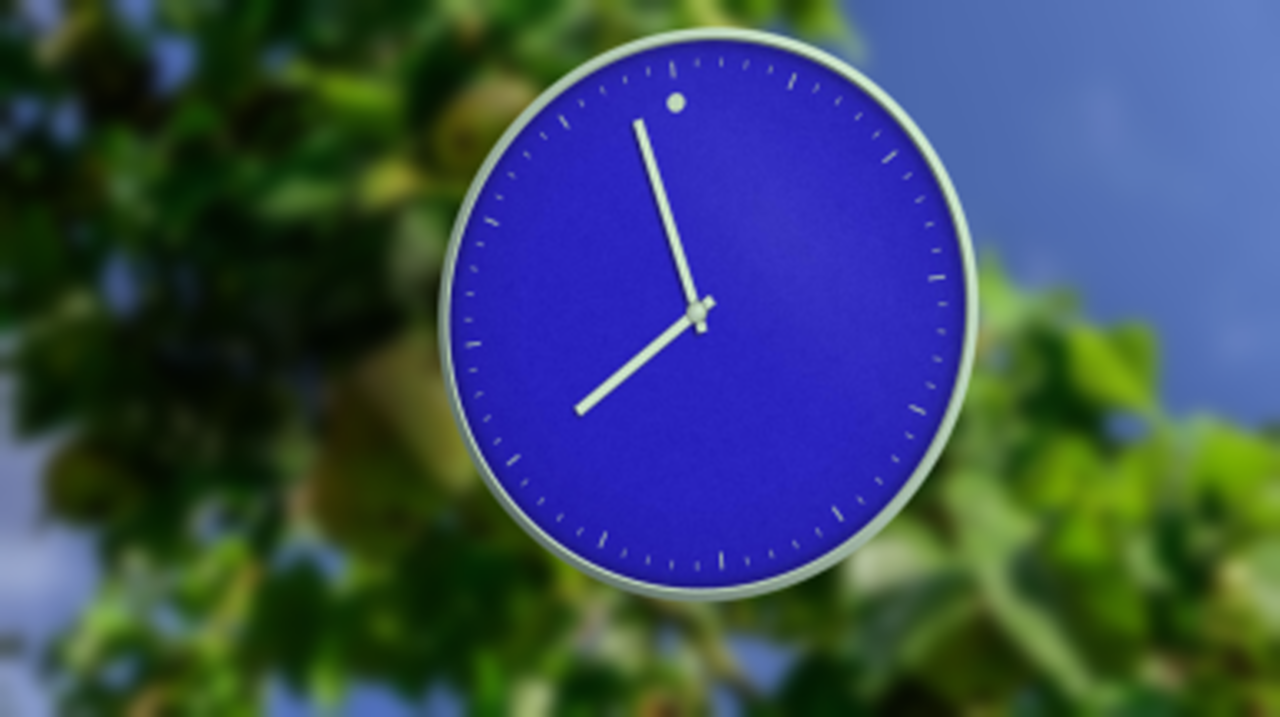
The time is h=7 m=58
